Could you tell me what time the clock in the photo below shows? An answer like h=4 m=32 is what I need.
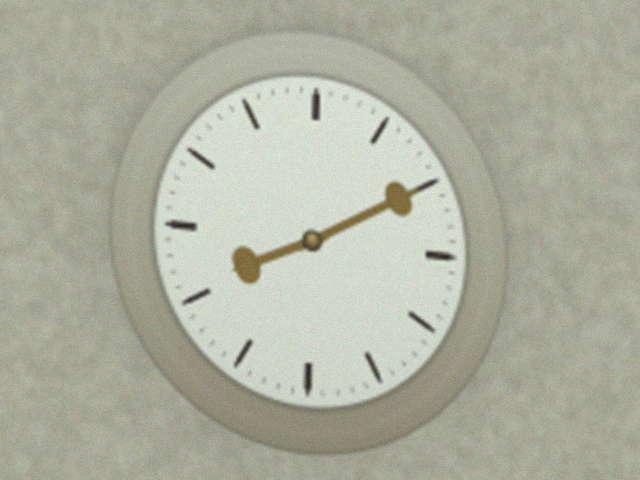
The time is h=8 m=10
